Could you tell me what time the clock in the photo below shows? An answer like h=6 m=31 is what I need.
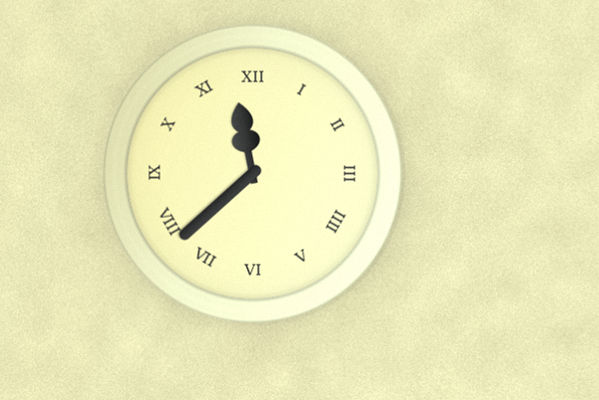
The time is h=11 m=38
